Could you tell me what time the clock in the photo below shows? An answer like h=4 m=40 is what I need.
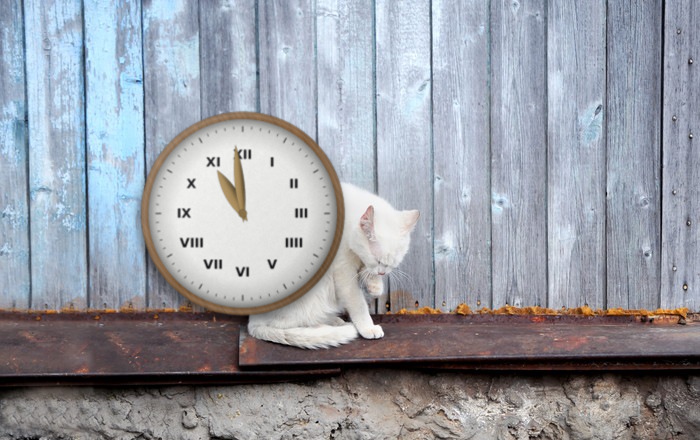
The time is h=10 m=59
